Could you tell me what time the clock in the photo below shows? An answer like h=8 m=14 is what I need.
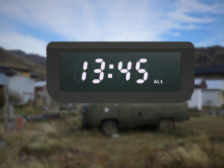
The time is h=13 m=45
